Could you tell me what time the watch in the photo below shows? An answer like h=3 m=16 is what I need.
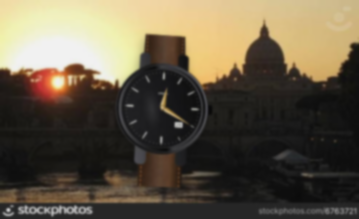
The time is h=12 m=20
